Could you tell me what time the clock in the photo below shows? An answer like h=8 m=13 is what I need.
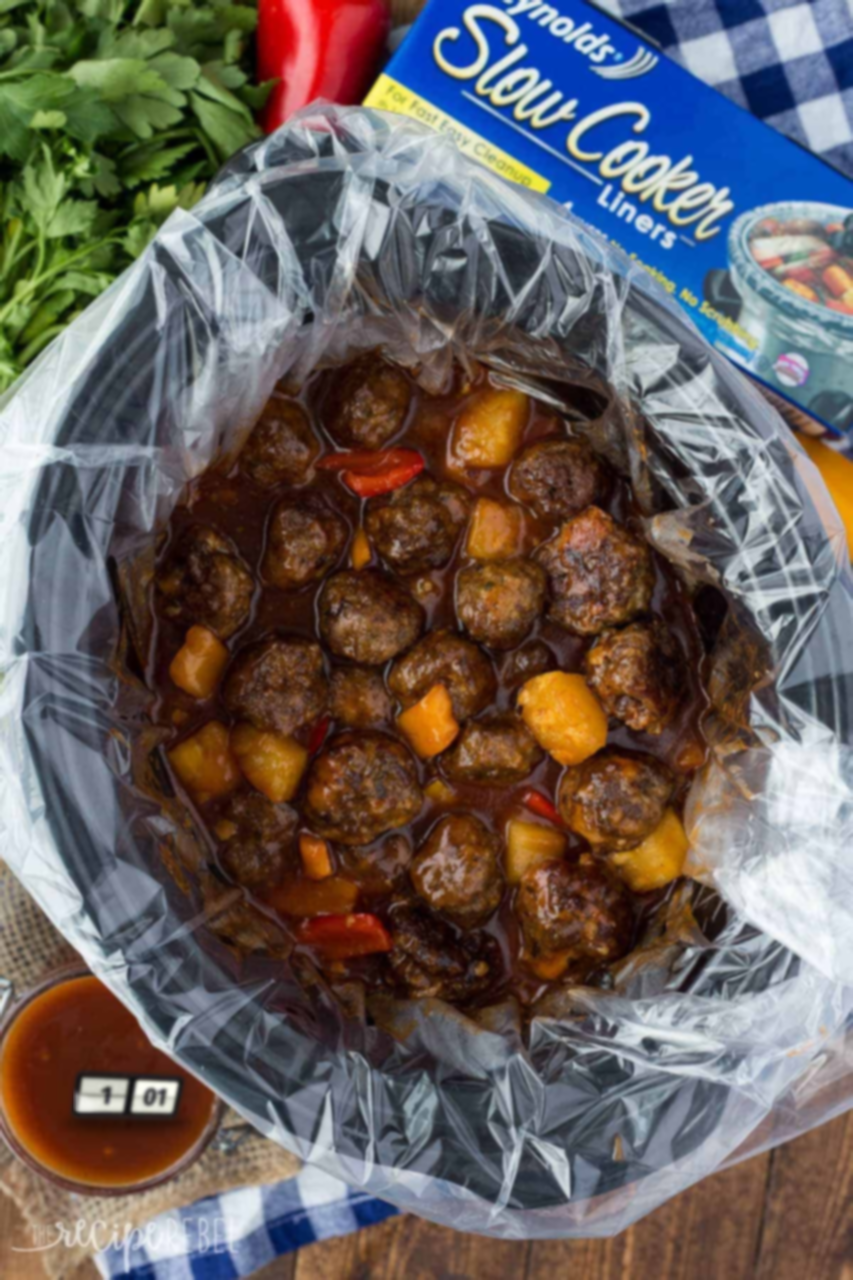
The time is h=1 m=1
